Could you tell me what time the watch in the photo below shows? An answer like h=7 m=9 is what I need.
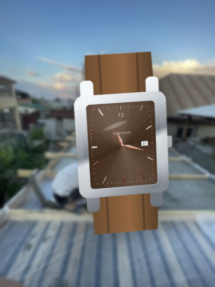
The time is h=11 m=18
